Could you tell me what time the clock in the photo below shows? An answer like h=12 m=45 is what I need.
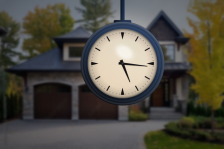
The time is h=5 m=16
